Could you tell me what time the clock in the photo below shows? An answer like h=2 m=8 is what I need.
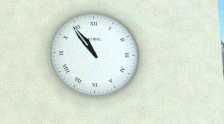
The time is h=10 m=54
